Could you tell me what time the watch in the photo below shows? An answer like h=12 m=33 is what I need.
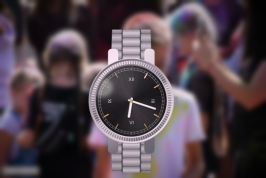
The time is h=6 m=18
